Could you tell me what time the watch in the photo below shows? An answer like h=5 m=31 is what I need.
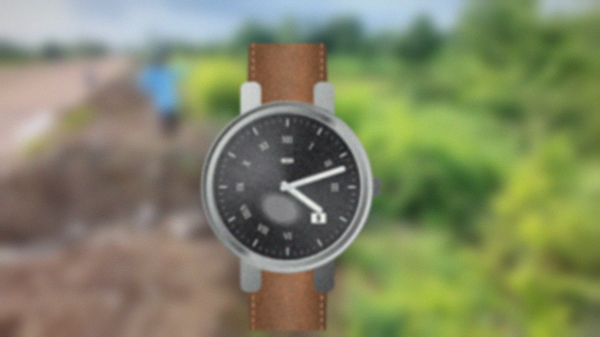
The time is h=4 m=12
